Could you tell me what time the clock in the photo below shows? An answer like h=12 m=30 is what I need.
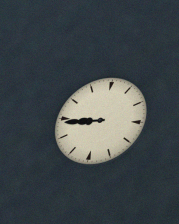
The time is h=8 m=44
